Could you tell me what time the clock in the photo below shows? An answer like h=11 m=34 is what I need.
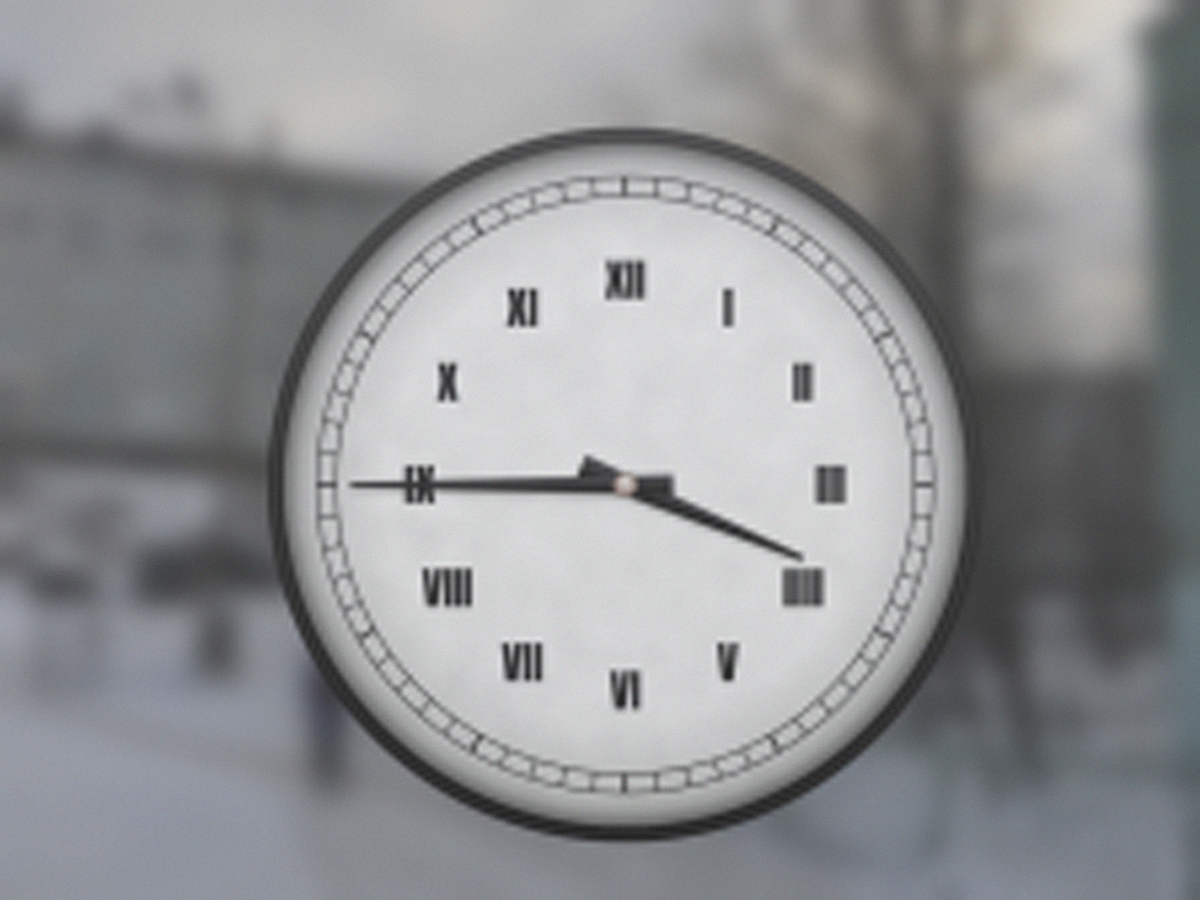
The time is h=3 m=45
